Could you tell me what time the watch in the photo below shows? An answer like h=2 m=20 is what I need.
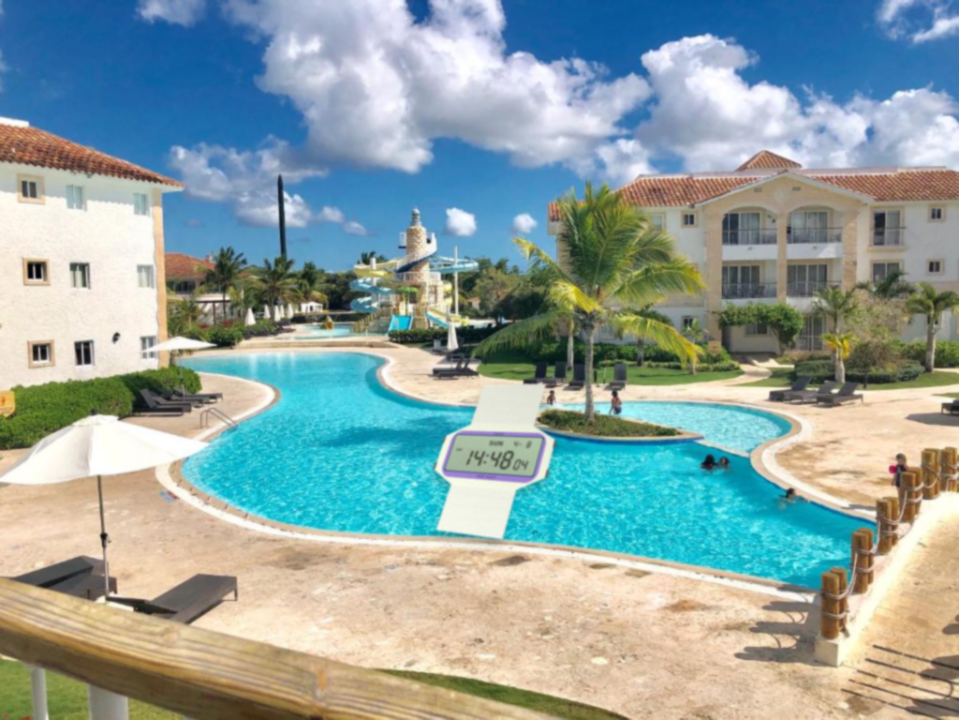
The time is h=14 m=48
